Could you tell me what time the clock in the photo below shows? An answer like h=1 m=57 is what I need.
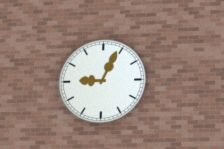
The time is h=9 m=4
